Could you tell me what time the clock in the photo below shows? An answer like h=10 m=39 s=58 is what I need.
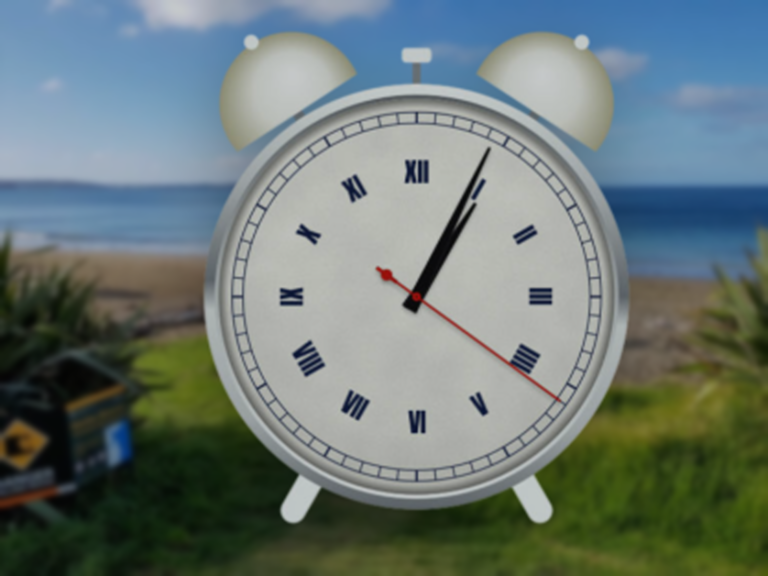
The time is h=1 m=4 s=21
